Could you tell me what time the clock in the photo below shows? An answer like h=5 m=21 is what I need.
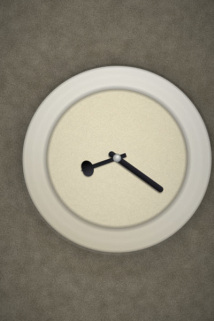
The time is h=8 m=21
